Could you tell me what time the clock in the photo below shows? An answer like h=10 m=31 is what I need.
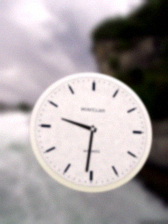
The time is h=9 m=31
